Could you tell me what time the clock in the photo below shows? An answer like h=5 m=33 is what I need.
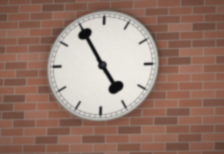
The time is h=4 m=55
